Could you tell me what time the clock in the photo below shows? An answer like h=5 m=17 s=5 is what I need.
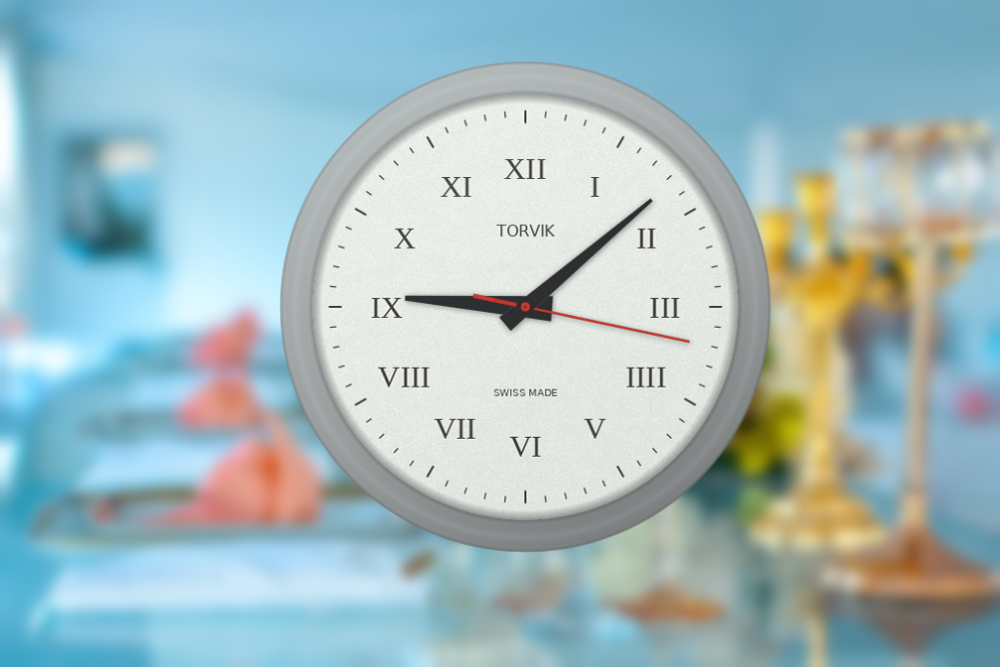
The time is h=9 m=8 s=17
